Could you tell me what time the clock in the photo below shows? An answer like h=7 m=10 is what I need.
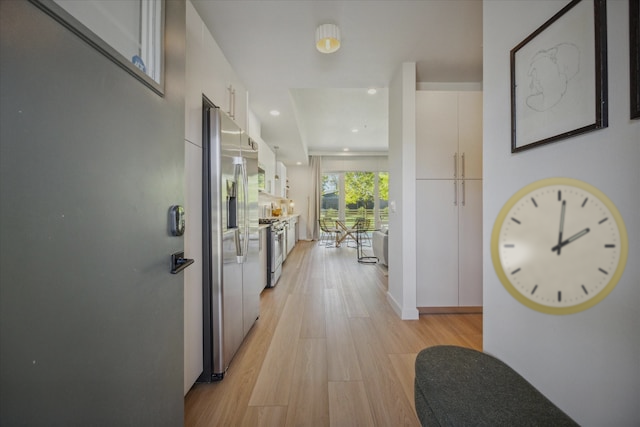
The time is h=2 m=1
